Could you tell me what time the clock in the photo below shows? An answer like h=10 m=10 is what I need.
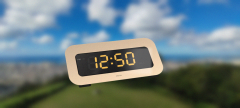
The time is h=12 m=50
